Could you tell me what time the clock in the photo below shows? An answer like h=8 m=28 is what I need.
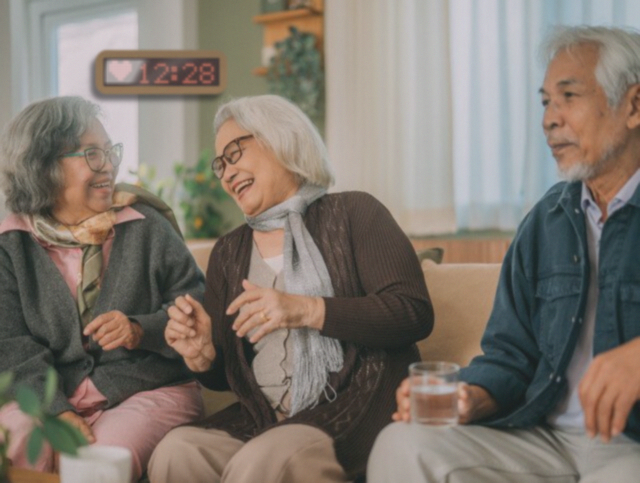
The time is h=12 m=28
